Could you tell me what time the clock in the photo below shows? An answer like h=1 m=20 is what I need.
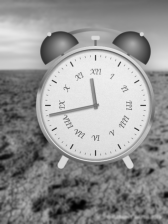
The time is h=11 m=43
